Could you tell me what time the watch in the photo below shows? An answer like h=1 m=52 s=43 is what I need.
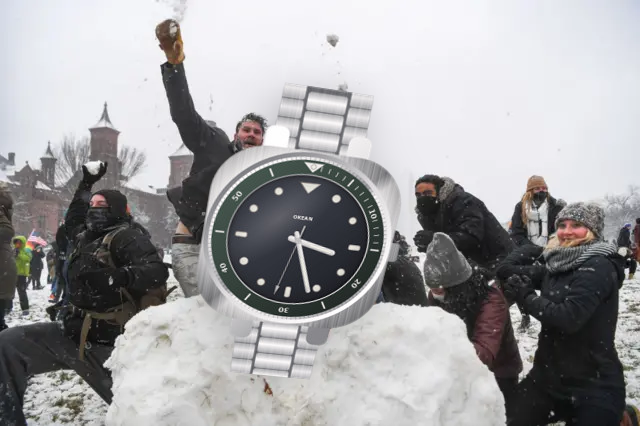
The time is h=3 m=26 s=32
